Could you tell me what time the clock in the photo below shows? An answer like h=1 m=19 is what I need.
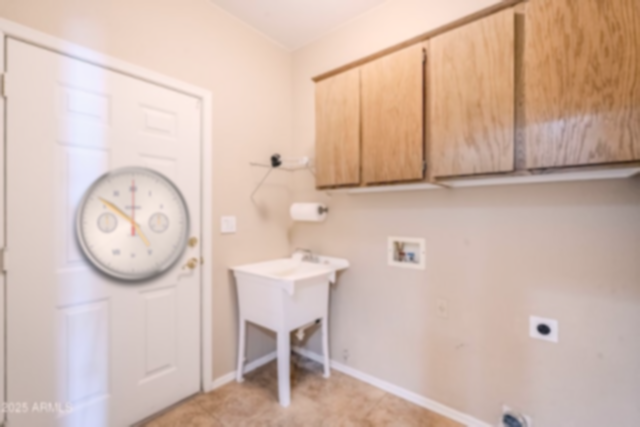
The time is h=4 m=51
